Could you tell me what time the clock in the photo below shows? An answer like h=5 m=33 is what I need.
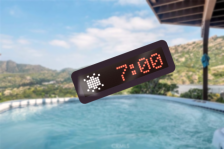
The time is h=7 m=0
